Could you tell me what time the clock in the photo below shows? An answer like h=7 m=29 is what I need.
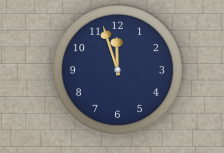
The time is h=11 m=57
